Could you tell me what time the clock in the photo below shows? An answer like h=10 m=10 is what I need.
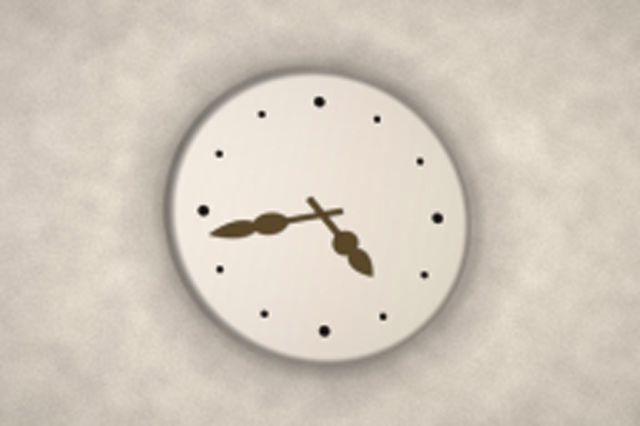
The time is h=4 m=43
